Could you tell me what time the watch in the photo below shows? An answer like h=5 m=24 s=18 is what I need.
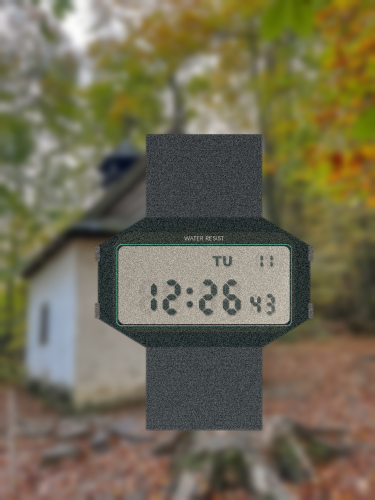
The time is h=12 m=26 s=43
